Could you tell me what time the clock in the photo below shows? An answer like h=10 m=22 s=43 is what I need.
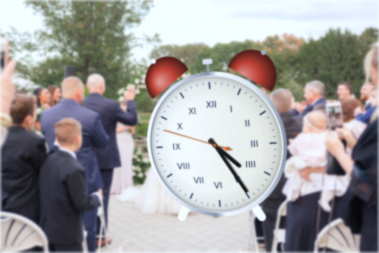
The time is h=4 m=24 s=48
